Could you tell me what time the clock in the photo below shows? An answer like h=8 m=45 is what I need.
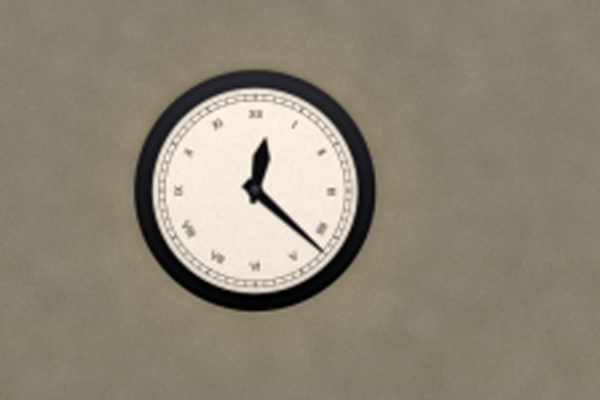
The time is h=12 m=22
